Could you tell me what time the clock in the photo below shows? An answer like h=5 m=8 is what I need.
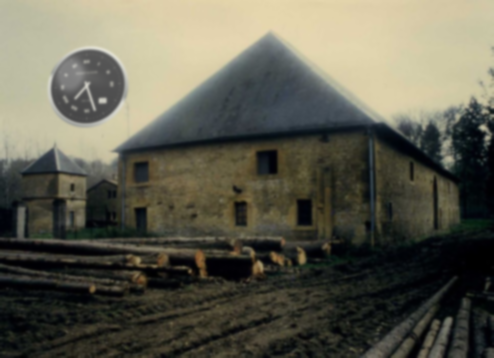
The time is h=7 m=27
